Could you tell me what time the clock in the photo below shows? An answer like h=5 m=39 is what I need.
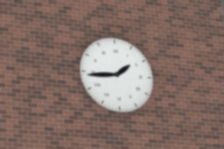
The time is h=1 m=44
